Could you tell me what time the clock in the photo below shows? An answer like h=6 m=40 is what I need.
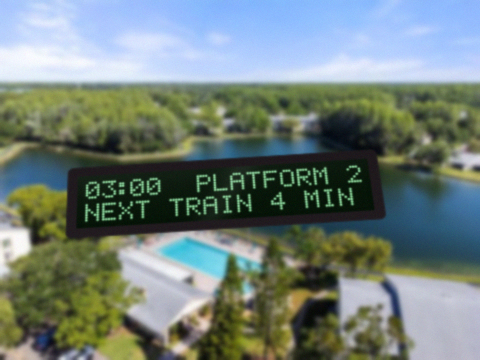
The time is h=3 m=0
